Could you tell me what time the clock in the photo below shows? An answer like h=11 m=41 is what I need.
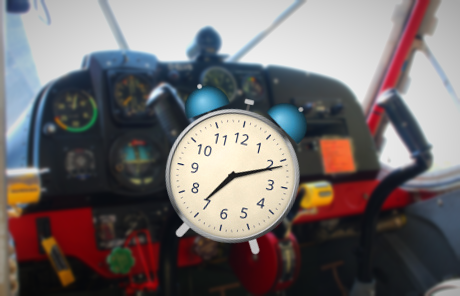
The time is h=7 m=11
